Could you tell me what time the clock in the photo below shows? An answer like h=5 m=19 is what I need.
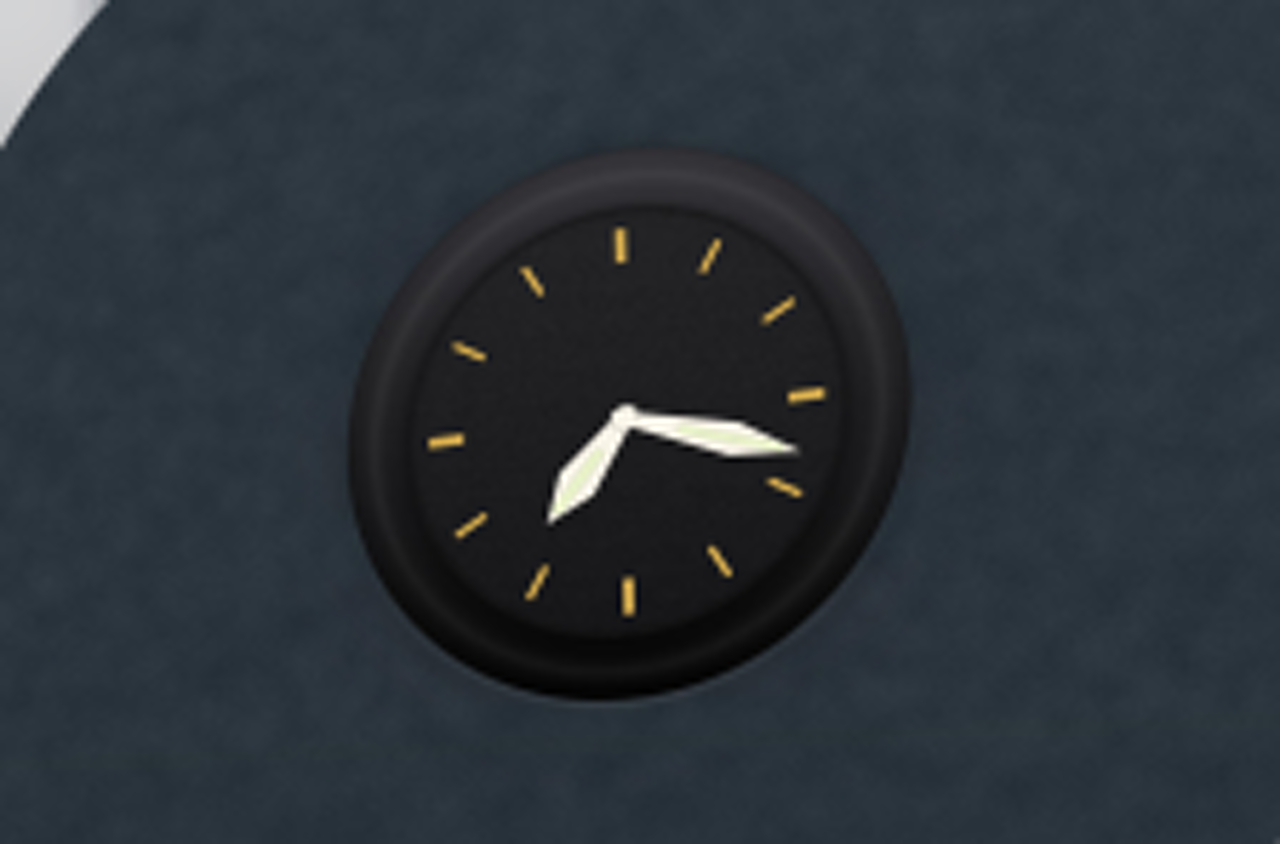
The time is h=7 m=18
